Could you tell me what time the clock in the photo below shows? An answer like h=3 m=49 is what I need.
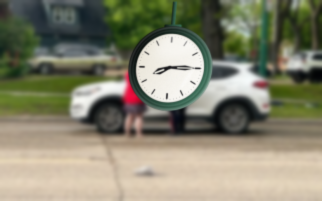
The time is h=8 m=15
